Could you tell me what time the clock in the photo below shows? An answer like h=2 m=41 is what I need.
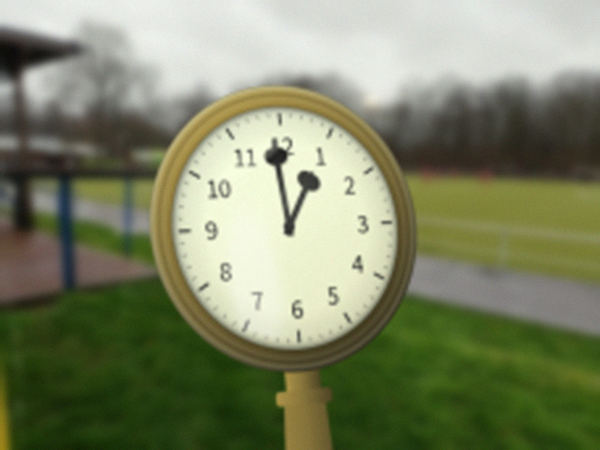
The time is h=12 m=59
